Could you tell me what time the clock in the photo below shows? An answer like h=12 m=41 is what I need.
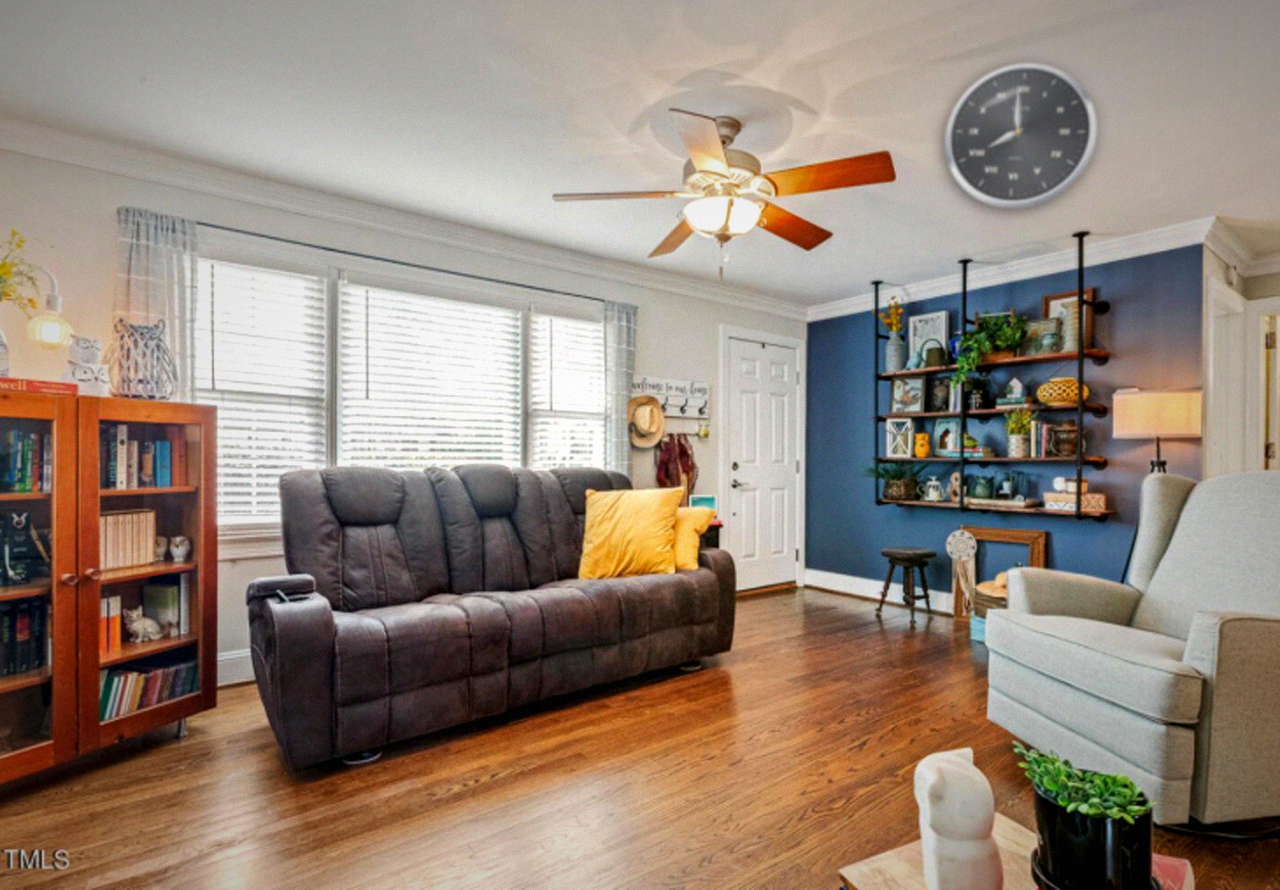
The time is h=7 m=59
